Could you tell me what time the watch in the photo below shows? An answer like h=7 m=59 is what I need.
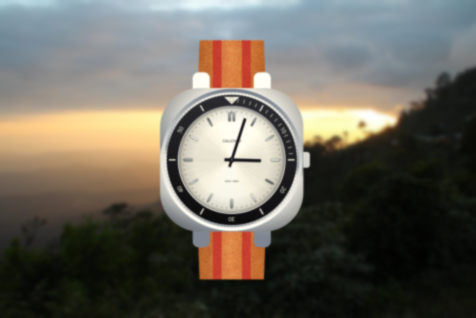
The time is h=3 m=3
